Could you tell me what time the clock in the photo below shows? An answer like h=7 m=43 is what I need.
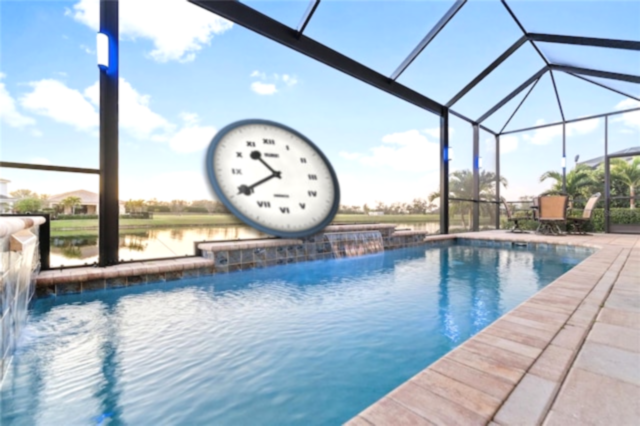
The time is h=10 m=40
